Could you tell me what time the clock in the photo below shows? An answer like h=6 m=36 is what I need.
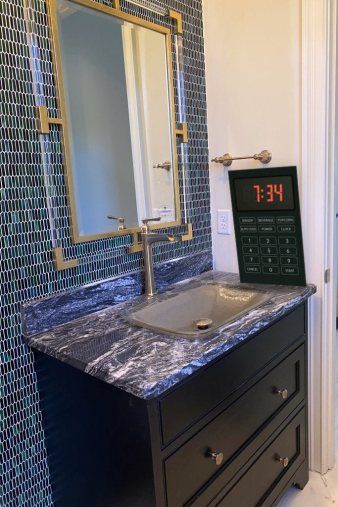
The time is h=7 m=34
